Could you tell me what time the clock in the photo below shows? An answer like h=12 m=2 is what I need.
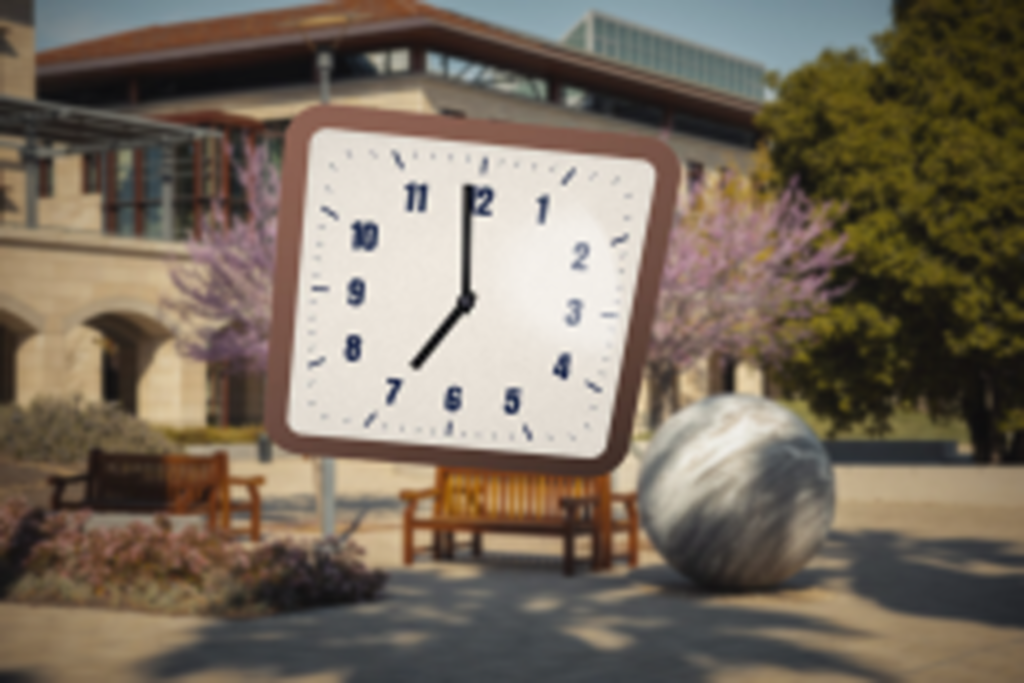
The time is h=6 m=59
